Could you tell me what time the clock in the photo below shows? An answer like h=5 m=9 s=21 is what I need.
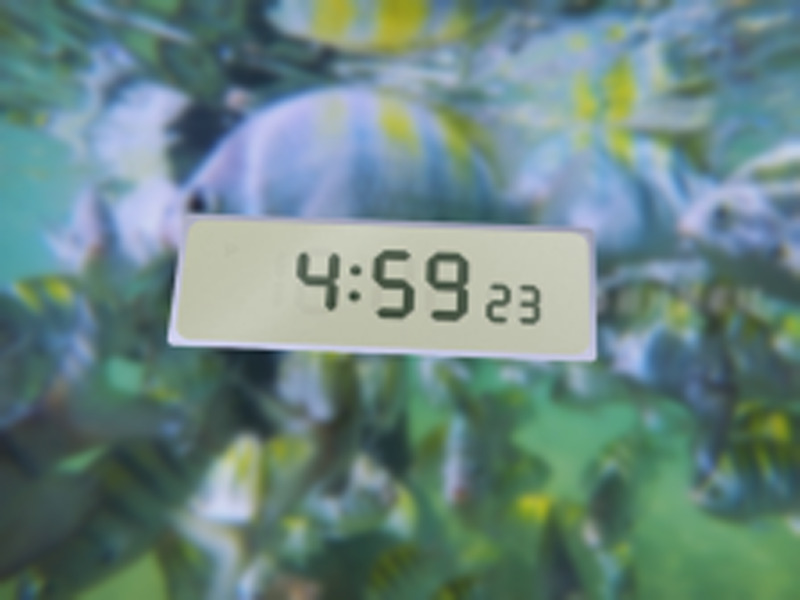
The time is h=4 m=59 s=23
